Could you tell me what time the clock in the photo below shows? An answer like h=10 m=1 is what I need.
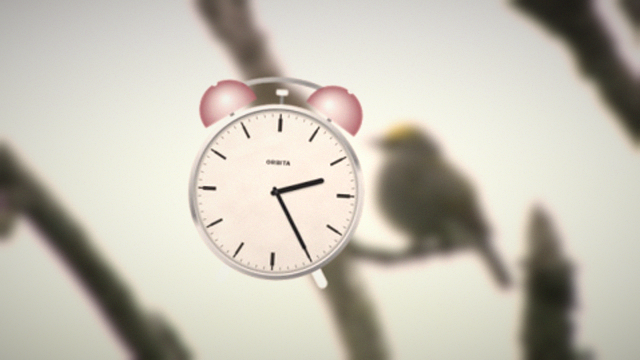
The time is h=2 m=25
